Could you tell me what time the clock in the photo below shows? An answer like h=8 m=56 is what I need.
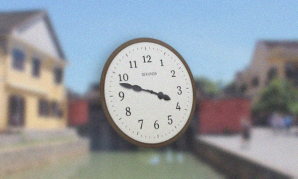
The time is h=3 m=48
